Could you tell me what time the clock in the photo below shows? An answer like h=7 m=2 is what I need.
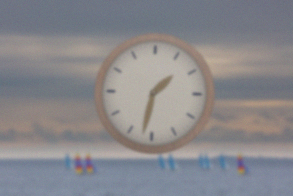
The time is h=1 m=32
